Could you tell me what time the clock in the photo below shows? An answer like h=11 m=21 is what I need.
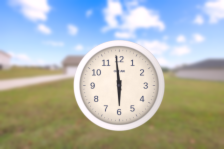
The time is h=5 m=59
